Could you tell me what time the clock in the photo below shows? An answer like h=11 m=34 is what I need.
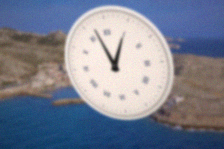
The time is h=12 m=57
